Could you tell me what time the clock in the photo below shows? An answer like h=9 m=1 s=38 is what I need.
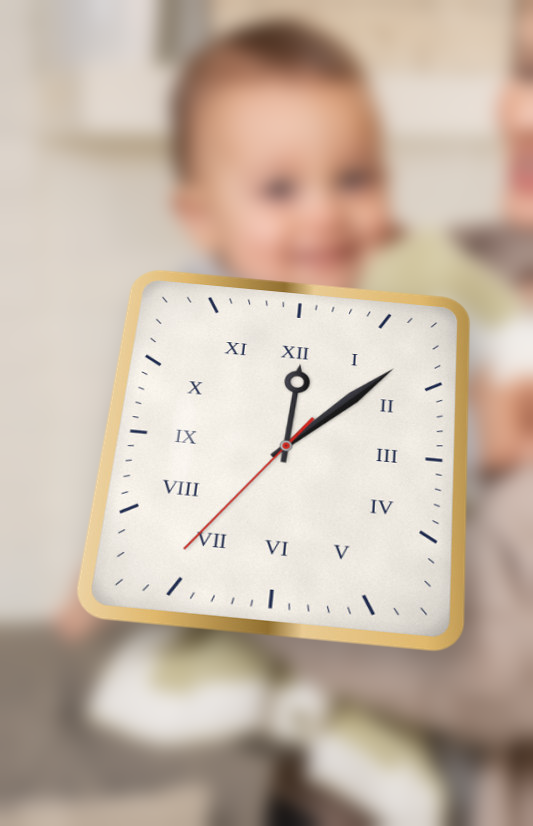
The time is h=12 m=7 s=36
